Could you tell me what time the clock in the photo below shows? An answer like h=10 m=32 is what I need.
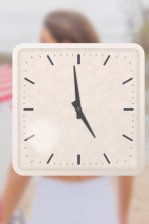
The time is h=4 m=59
